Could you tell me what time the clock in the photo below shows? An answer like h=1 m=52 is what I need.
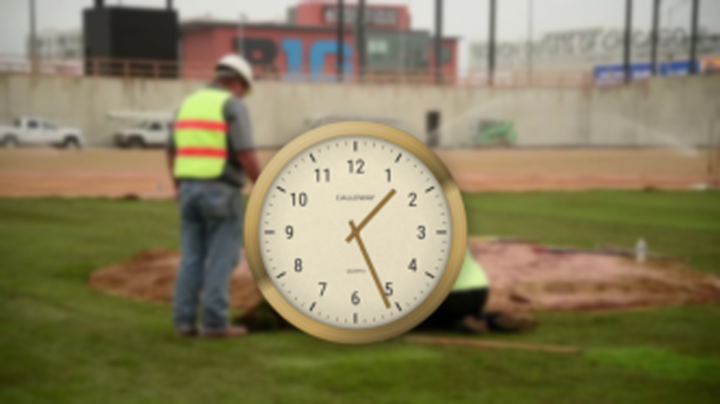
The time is h=1 m=26
